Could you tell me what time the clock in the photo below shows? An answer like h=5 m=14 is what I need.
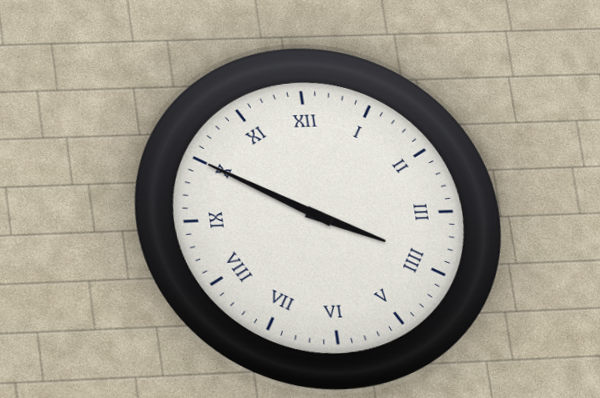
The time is h=3 m=50
